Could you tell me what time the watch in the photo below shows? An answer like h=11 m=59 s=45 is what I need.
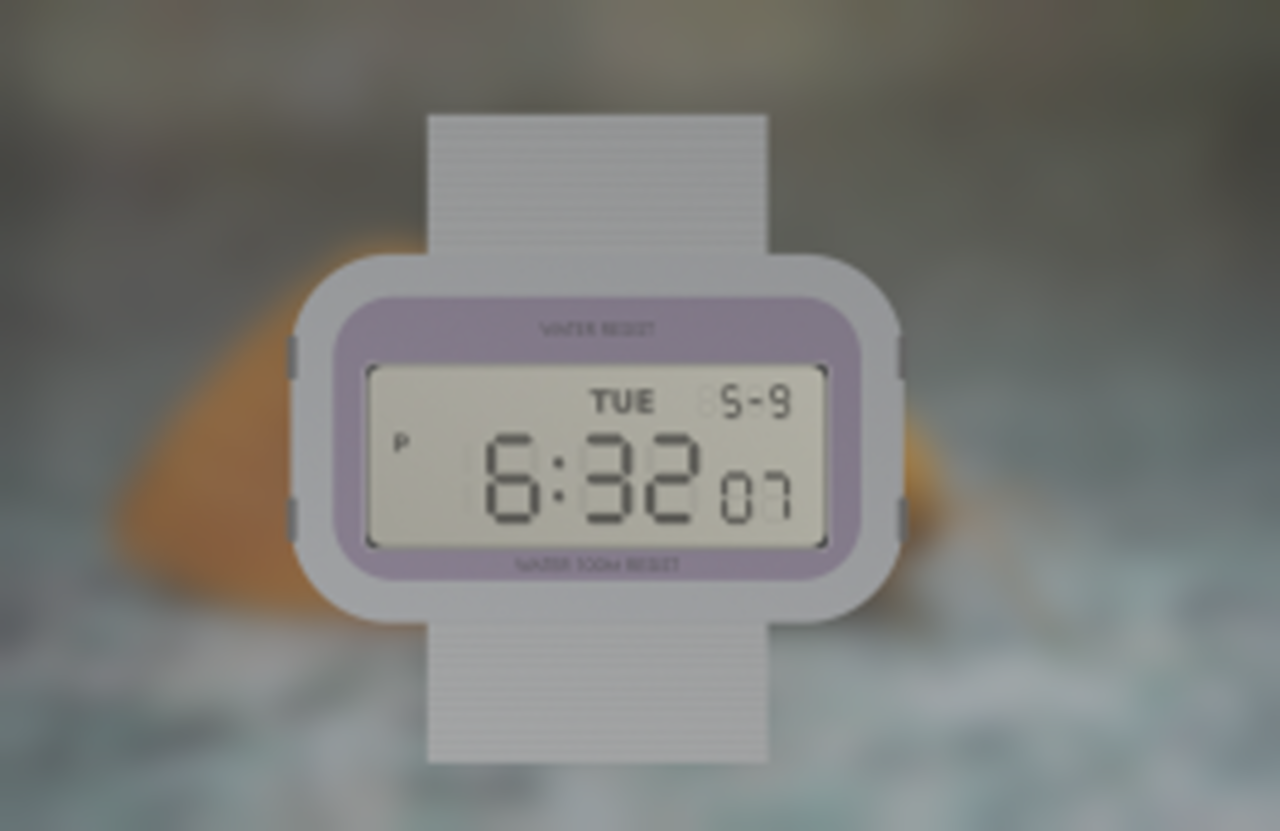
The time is h=6 m=32 s=7
